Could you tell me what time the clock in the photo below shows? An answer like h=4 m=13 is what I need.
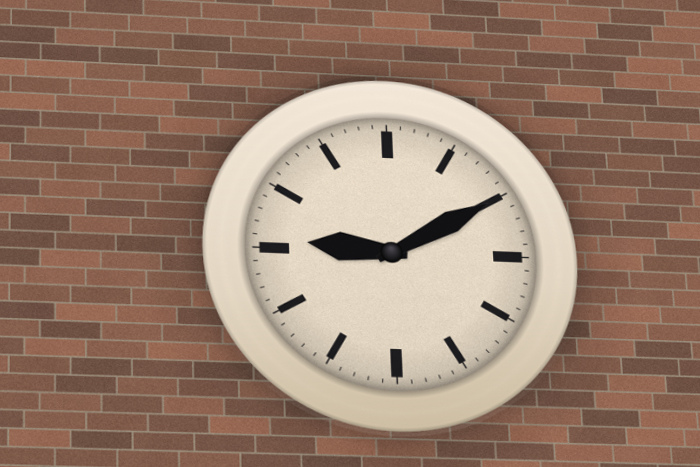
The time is h=9 m=10
